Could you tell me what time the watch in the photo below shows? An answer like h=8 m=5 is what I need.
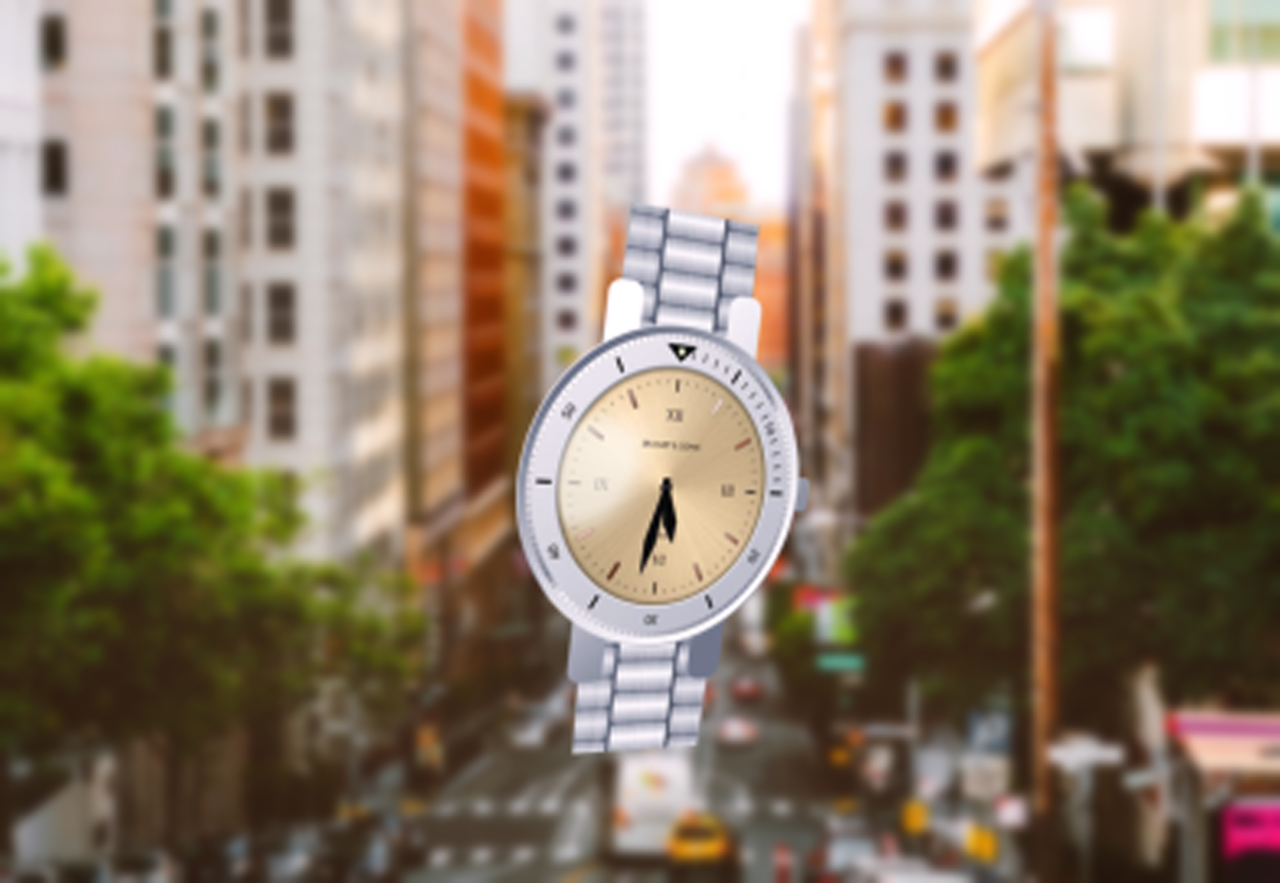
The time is h=5 m=32
